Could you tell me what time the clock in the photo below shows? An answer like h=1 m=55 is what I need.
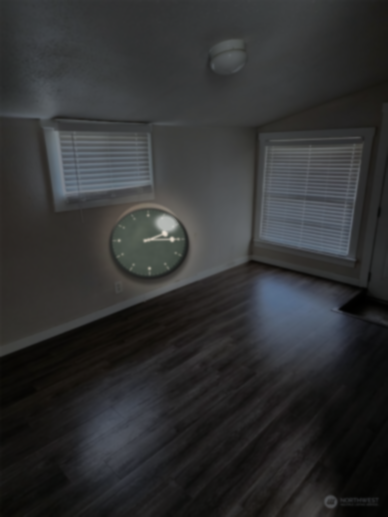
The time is h=2 m=15
